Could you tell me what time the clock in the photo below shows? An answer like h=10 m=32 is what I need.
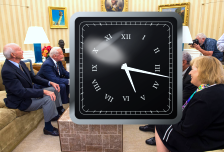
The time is h=5 m=17
